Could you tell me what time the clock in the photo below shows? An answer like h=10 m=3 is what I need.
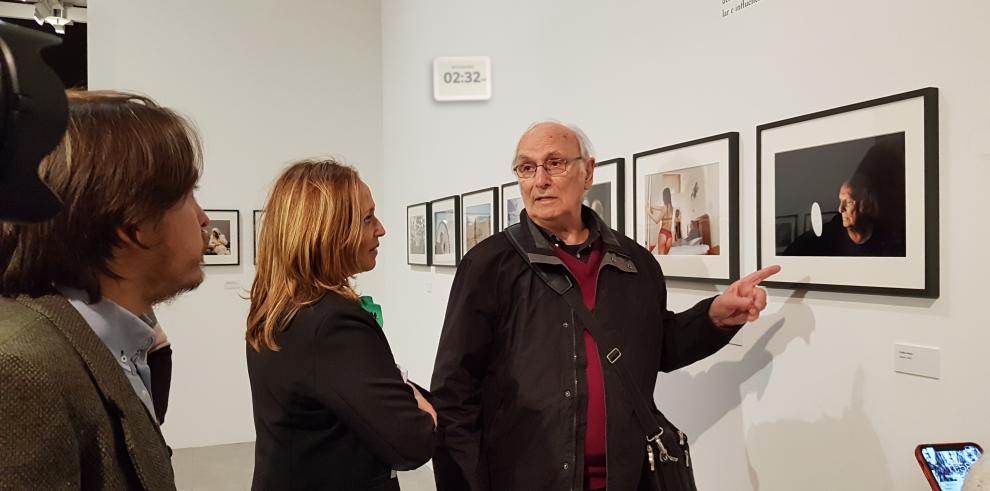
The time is h=2 m=32
